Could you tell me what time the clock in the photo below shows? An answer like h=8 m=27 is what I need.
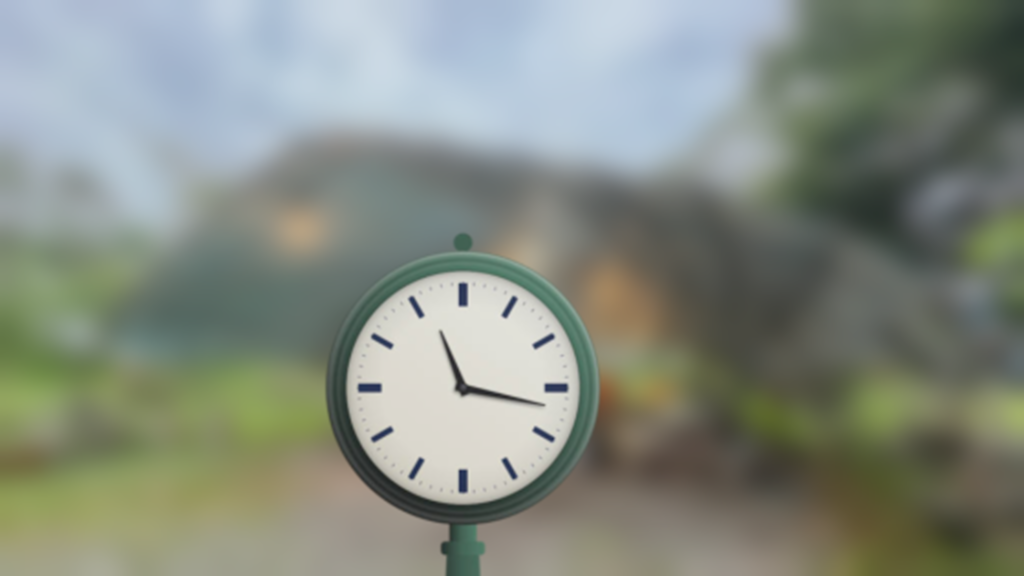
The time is h=11 m=17
